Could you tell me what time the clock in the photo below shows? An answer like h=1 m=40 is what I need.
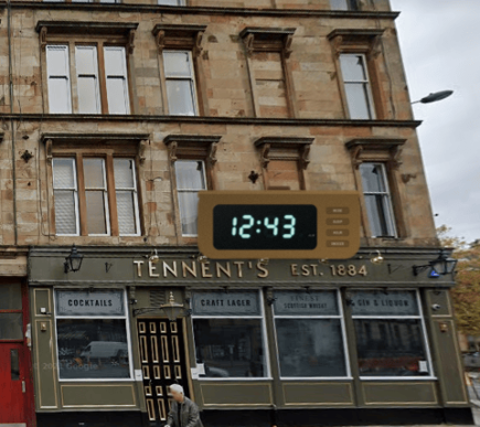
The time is h=12 m=43
